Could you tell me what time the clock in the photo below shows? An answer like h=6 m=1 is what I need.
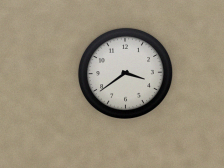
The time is h=3 m=39
